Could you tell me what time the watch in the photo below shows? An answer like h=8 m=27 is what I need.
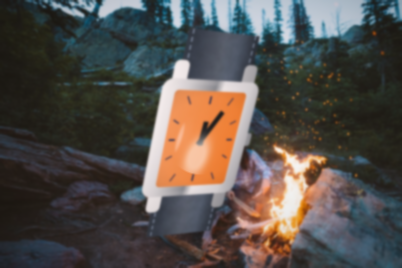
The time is h=12 m=5
